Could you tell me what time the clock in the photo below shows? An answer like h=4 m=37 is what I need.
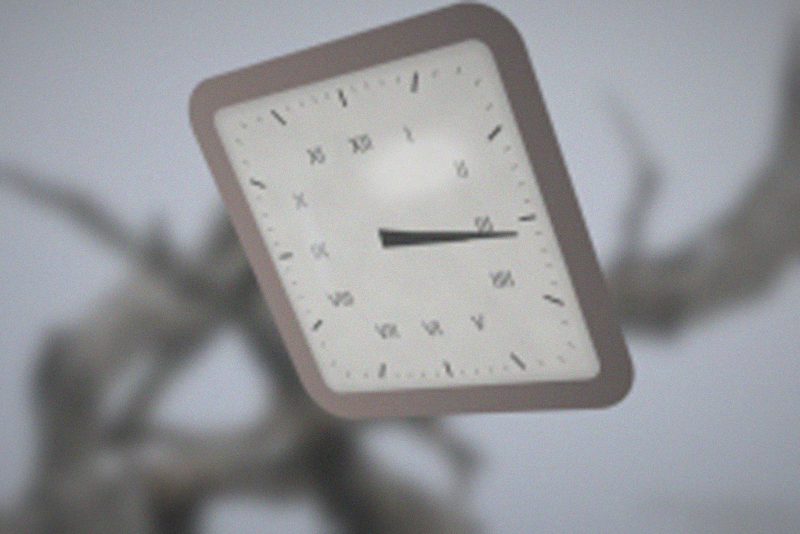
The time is h=3 m=16
